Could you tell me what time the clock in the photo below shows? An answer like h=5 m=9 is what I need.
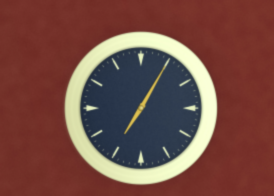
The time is h=7 m=5
